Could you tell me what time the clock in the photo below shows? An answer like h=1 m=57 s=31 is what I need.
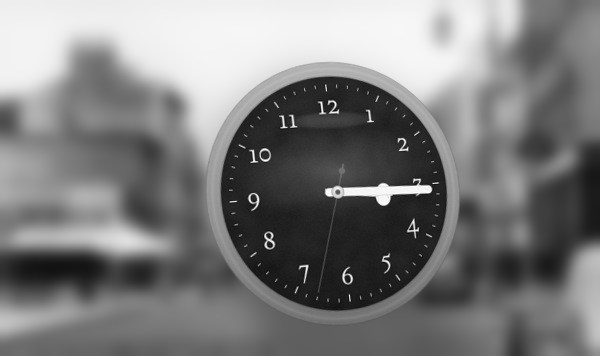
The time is h=3 m=15 s=33
